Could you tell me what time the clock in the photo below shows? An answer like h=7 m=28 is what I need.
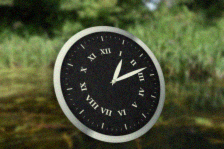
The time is h=1 m=13
